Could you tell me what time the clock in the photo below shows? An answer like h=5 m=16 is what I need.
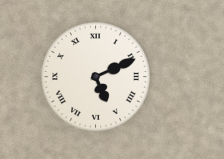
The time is h=5 m=11
